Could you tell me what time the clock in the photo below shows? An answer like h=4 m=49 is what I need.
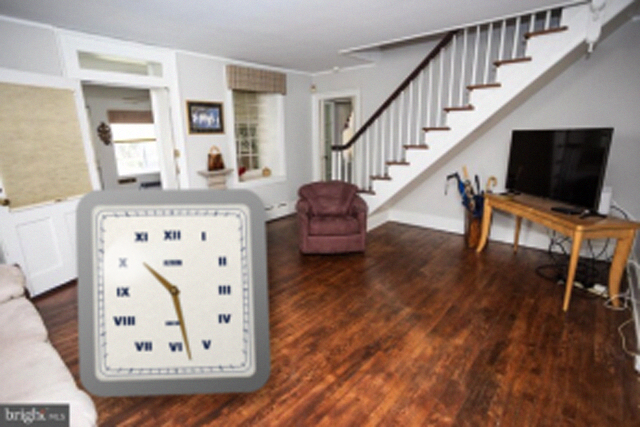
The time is h=10 m=28
